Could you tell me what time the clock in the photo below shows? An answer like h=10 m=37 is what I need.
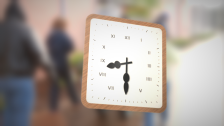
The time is h=8 m=30
